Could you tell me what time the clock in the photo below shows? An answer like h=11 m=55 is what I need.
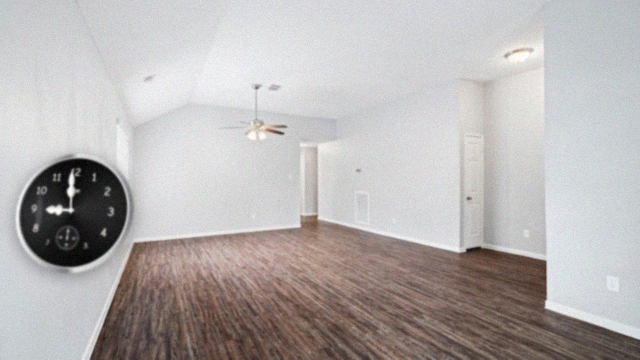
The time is h=8 m=59
